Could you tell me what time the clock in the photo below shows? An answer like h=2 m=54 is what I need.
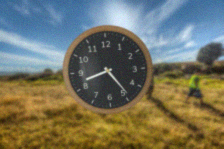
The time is h=8 m=24
